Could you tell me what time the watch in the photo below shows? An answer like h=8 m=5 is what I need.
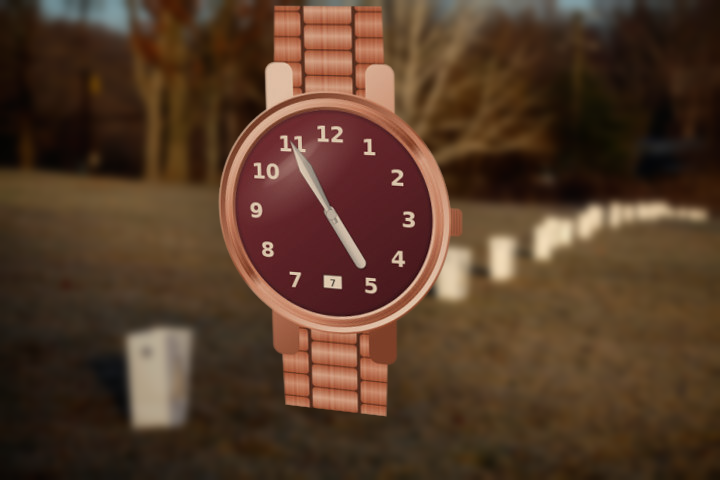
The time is h=4 m=55
